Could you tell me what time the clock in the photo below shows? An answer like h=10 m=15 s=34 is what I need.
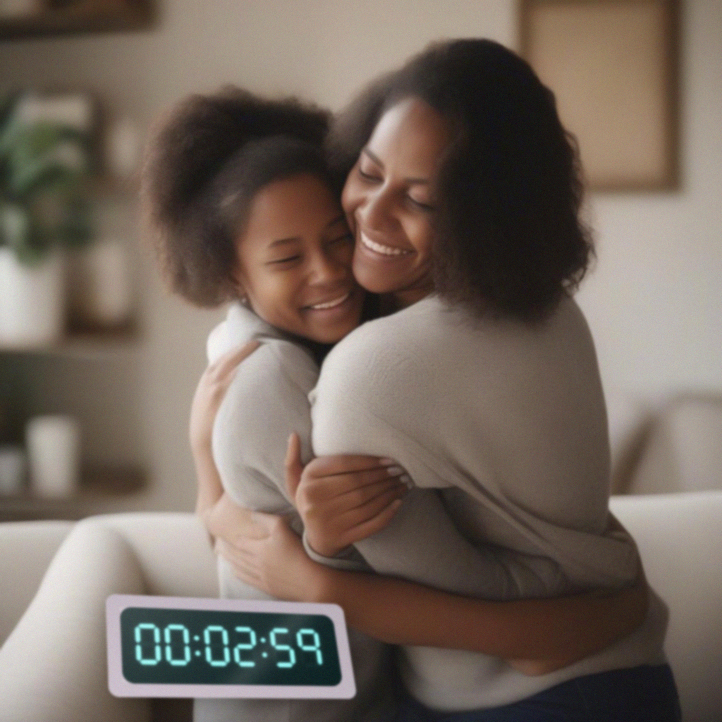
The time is h=0 m=2 s=59
